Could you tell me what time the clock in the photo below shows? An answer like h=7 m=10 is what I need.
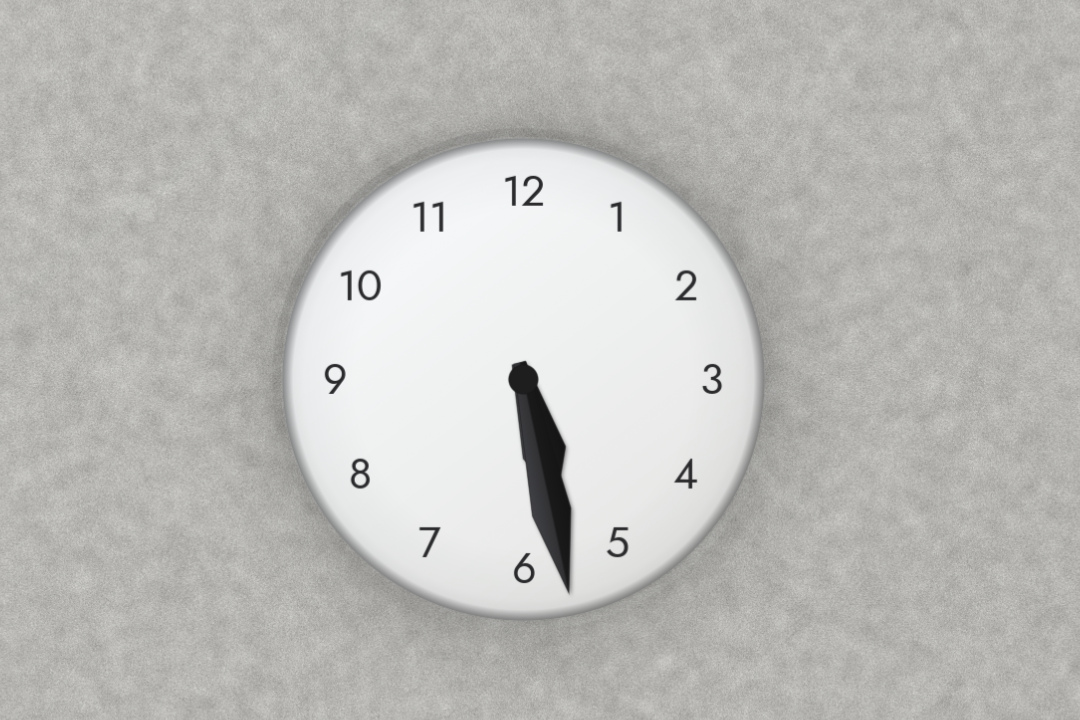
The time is h=5 m=28
